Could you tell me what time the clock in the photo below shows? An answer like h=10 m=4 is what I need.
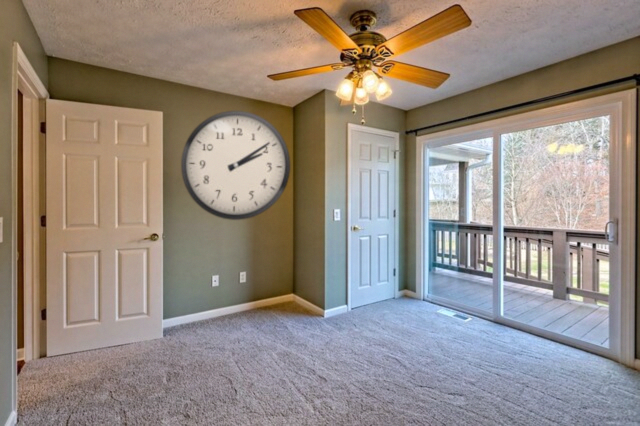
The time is h=2 m=9
